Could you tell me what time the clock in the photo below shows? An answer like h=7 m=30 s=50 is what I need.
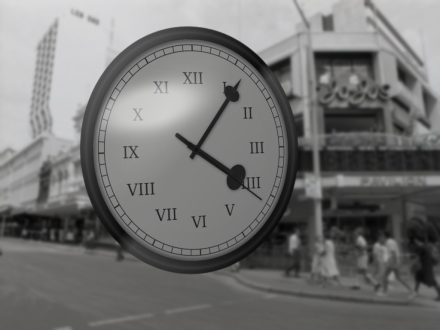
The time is h=4 m=6 s=21
